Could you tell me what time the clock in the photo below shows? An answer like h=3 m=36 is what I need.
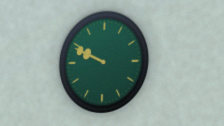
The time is h=9 m=49
